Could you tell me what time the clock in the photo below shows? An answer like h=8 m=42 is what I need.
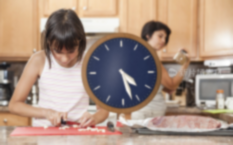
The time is h=4 m=27
